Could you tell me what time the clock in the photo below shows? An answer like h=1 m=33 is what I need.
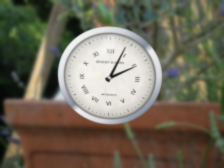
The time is h=2 m=4
